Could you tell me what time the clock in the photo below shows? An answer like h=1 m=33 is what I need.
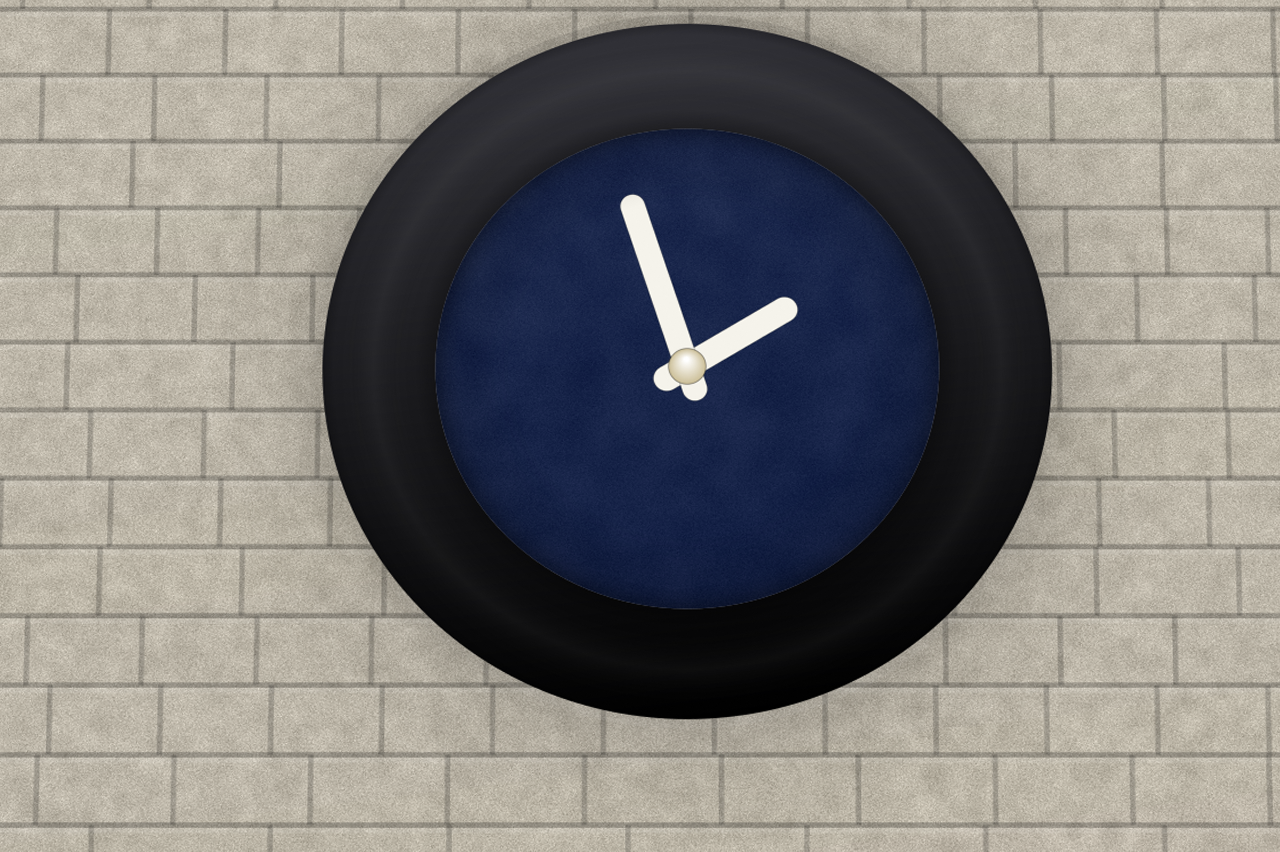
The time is h=1 m=57
